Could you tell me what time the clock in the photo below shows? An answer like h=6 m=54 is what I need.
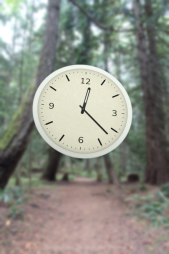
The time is h=12 m=22
